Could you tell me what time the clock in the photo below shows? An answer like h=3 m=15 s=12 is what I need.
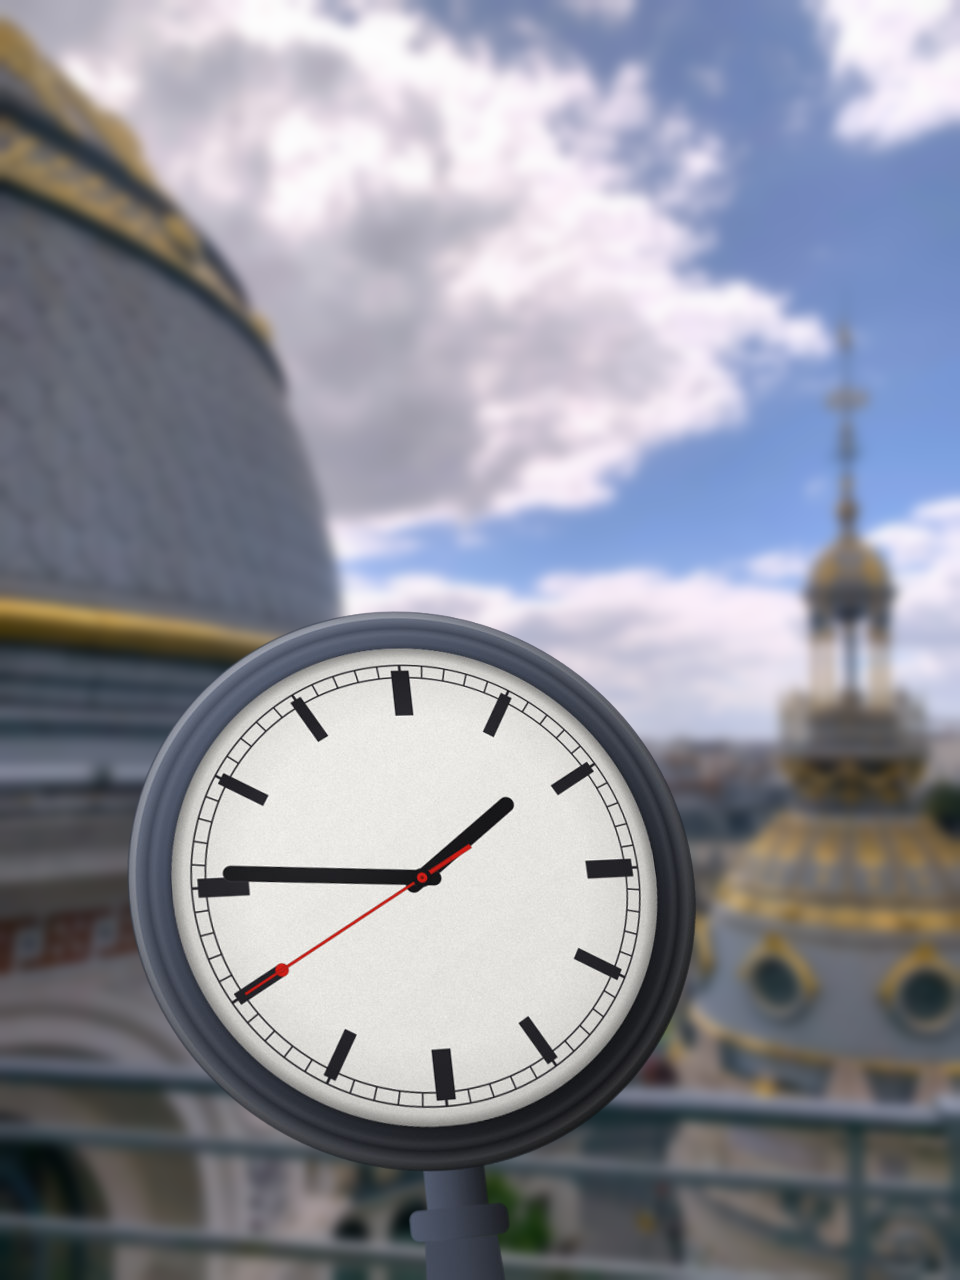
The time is h=1 m=45 s=40
